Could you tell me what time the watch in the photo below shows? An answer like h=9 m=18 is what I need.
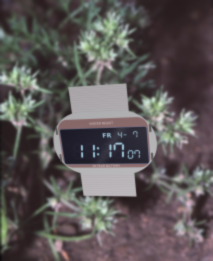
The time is h=11 m=17
